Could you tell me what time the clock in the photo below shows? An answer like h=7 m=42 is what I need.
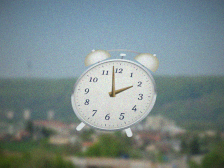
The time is h=1 m=58
